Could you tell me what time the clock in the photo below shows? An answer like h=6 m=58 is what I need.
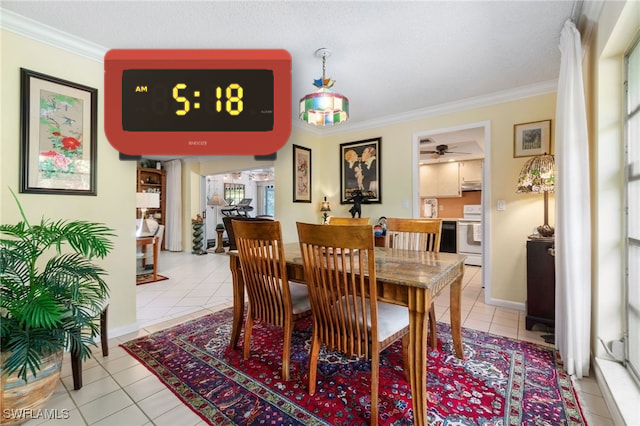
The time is h=5 m=18
